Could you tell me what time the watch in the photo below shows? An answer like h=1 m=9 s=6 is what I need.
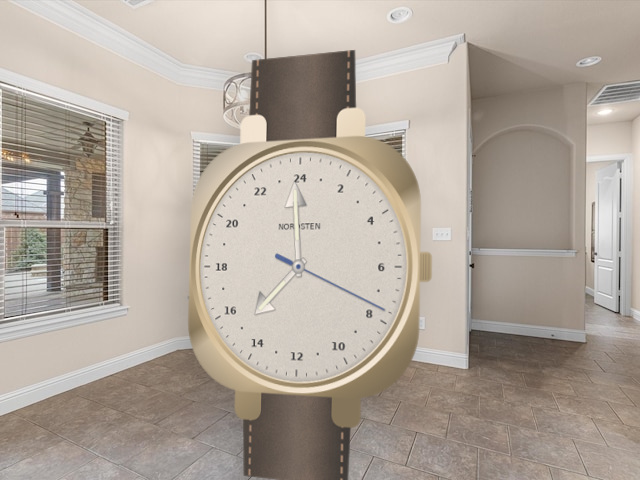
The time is h=14 m=59 s=19
